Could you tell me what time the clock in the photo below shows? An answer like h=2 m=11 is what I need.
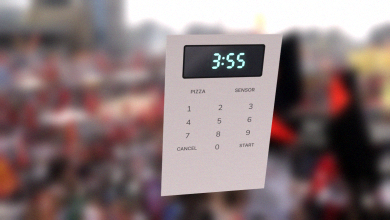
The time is h=3 m=55
